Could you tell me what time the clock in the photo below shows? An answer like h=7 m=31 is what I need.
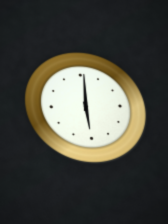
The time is h=6 m=1
